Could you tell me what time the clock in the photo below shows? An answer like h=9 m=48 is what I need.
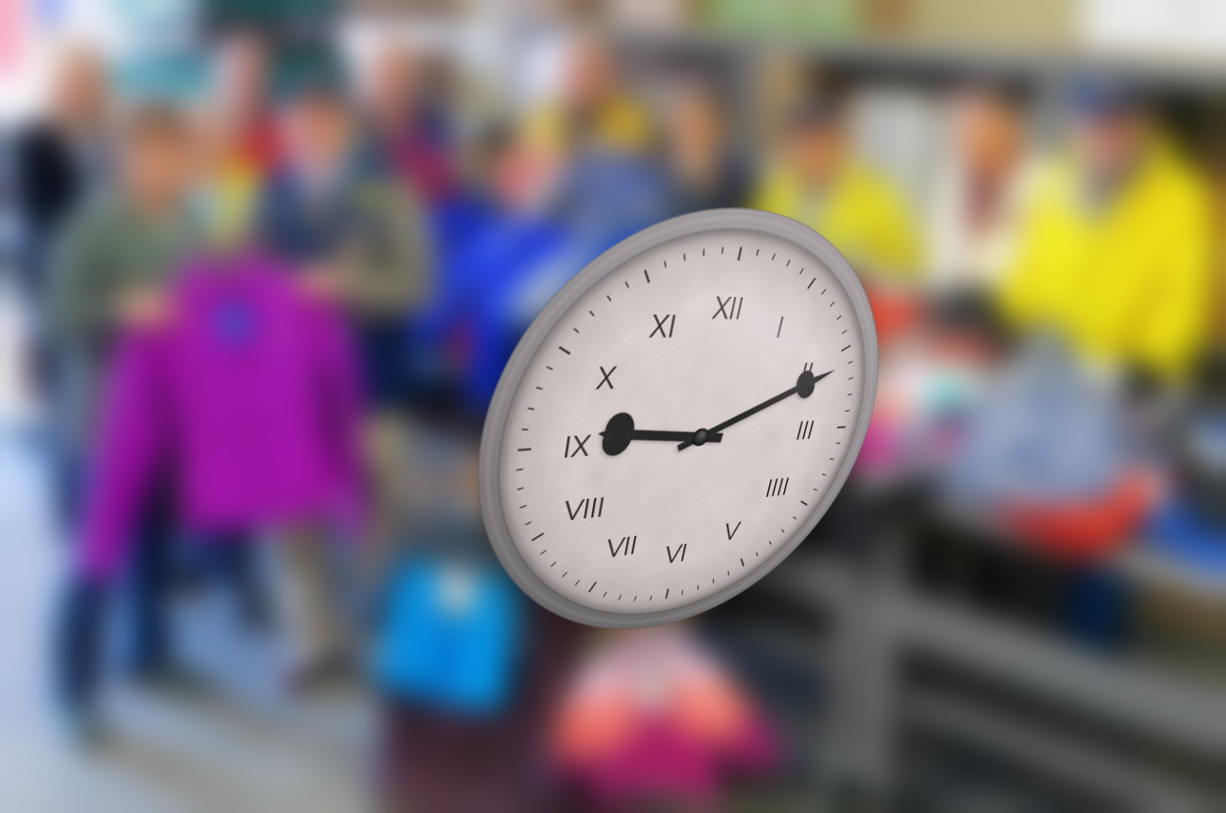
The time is h=9 m=11
